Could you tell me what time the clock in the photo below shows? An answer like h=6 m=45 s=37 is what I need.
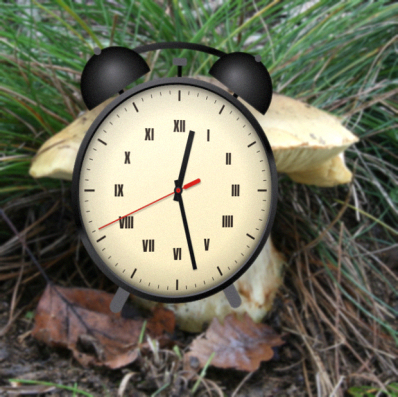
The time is h=12 m=27 s=41
